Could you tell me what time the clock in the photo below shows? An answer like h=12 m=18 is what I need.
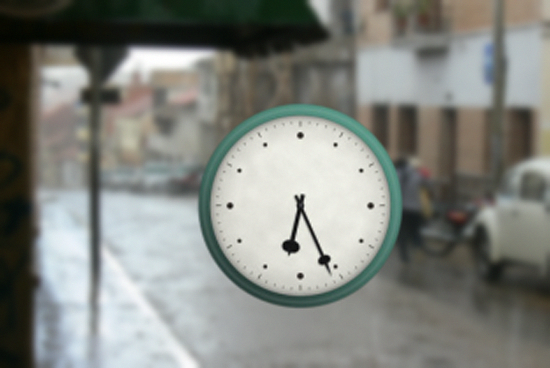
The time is h=6 m=26
